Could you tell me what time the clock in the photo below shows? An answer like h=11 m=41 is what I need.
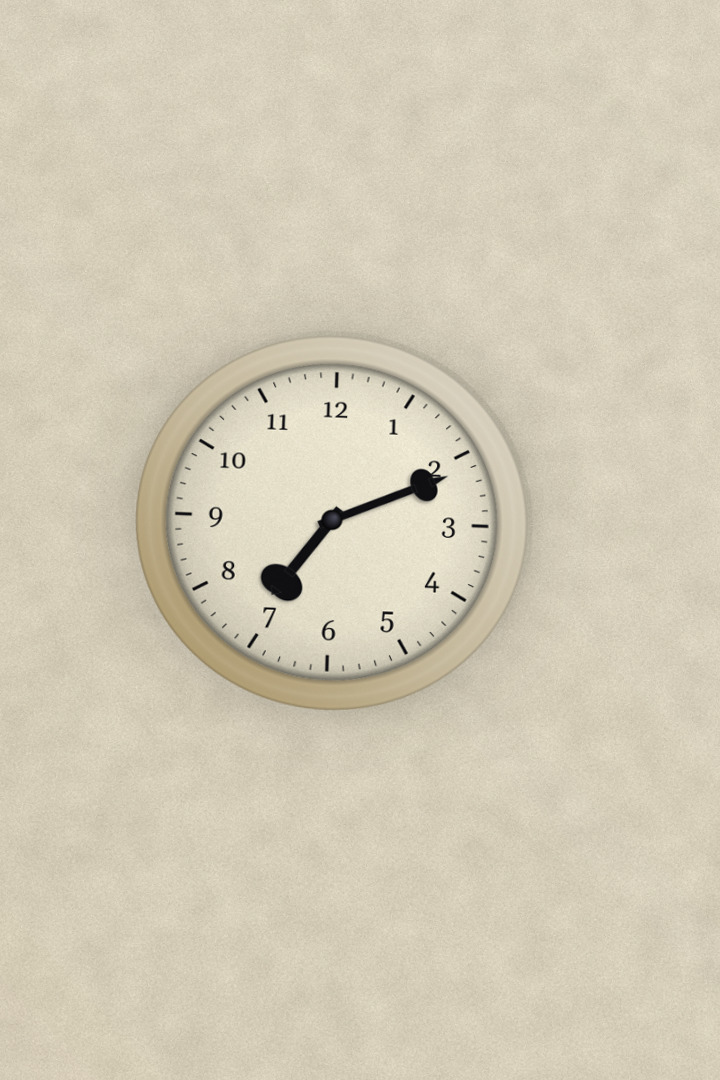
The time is h=7 m=11
